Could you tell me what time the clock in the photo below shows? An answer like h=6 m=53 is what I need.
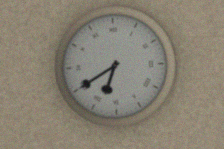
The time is h=6 m=40
